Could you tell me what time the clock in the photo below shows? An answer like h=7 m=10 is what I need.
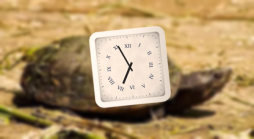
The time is h=6 m=56
